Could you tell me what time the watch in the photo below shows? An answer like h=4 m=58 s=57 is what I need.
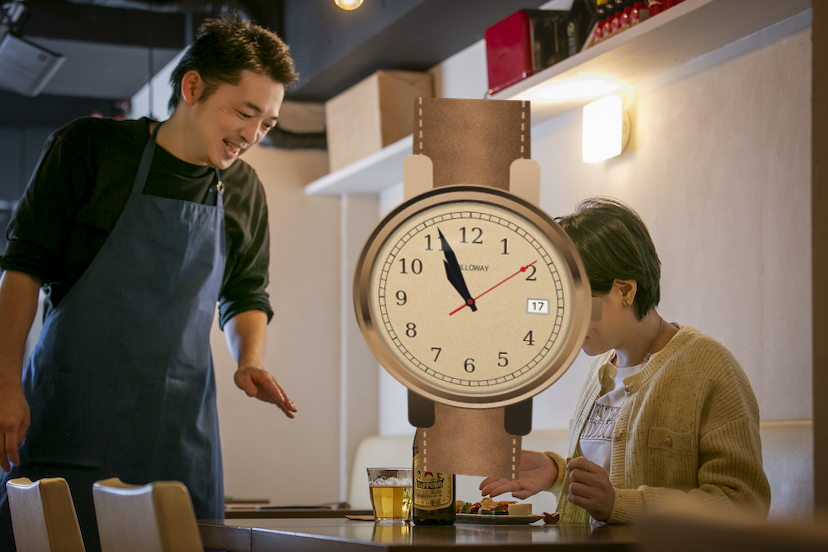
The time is h=10 m=56 s=9
